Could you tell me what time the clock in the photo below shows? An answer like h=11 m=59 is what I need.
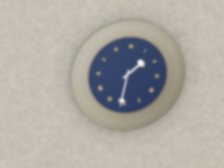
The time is h=1 m=31
